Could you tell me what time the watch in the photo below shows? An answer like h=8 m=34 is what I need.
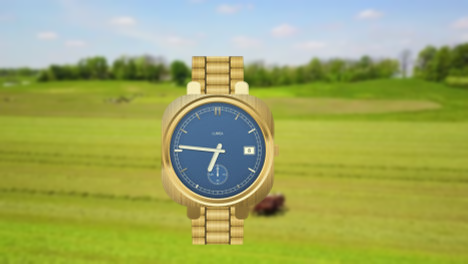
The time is h=6 m=46
